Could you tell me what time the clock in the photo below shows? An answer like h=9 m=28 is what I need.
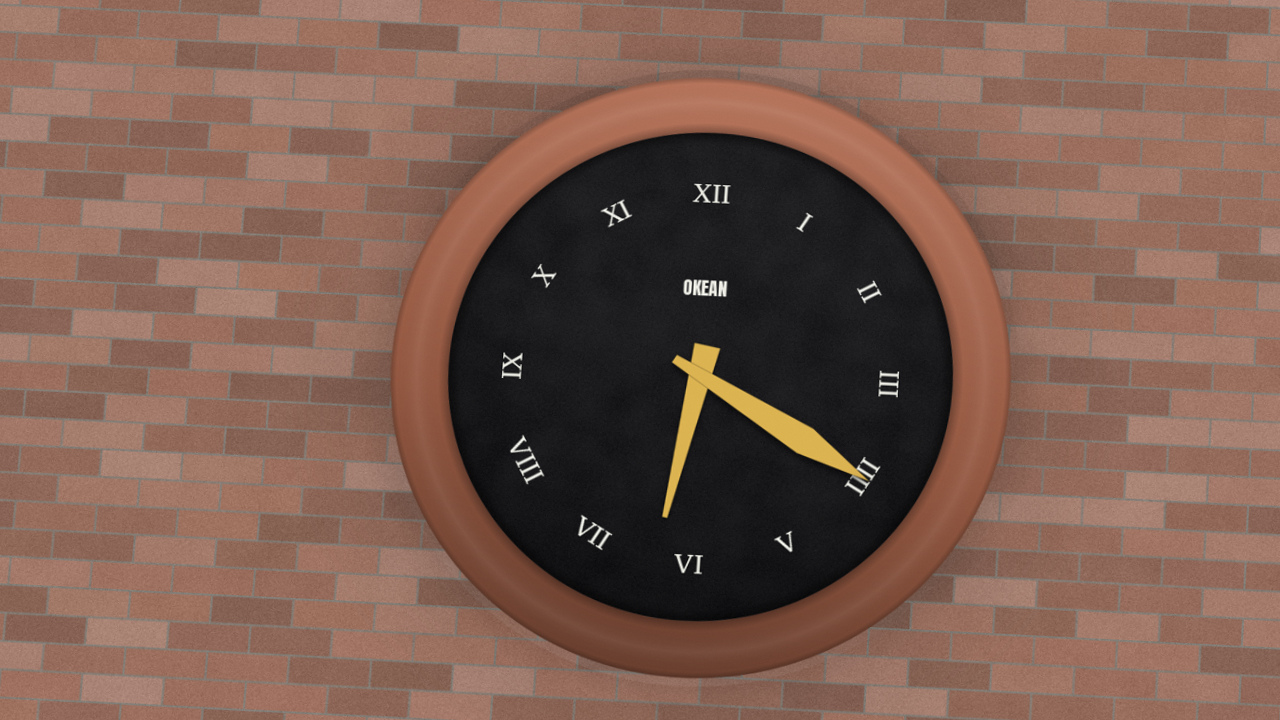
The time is h=6 m=20
